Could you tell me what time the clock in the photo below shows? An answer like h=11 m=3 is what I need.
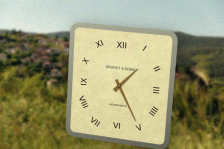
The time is h=1 m=25
